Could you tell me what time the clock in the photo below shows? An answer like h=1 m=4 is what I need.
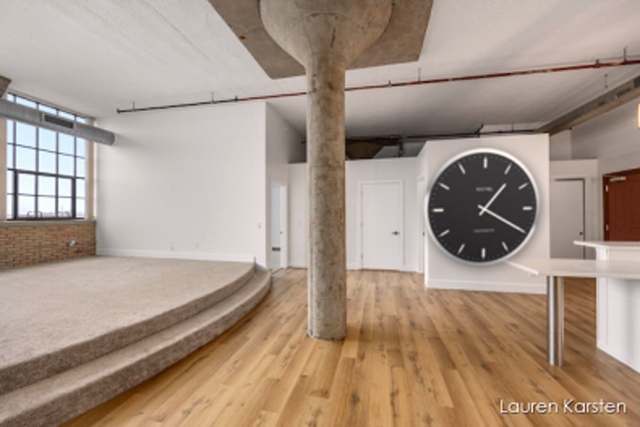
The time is h=1 m=20
